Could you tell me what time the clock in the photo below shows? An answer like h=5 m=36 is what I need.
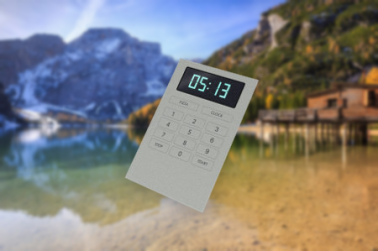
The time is h=5 m=13
